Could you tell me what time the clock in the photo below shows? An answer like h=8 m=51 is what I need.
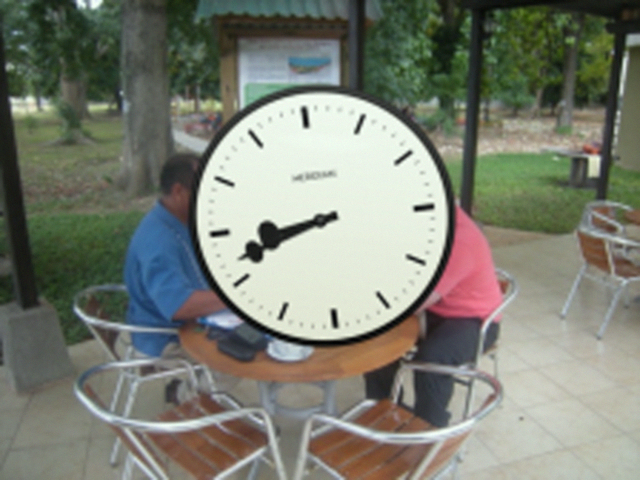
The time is h=8 m=42
